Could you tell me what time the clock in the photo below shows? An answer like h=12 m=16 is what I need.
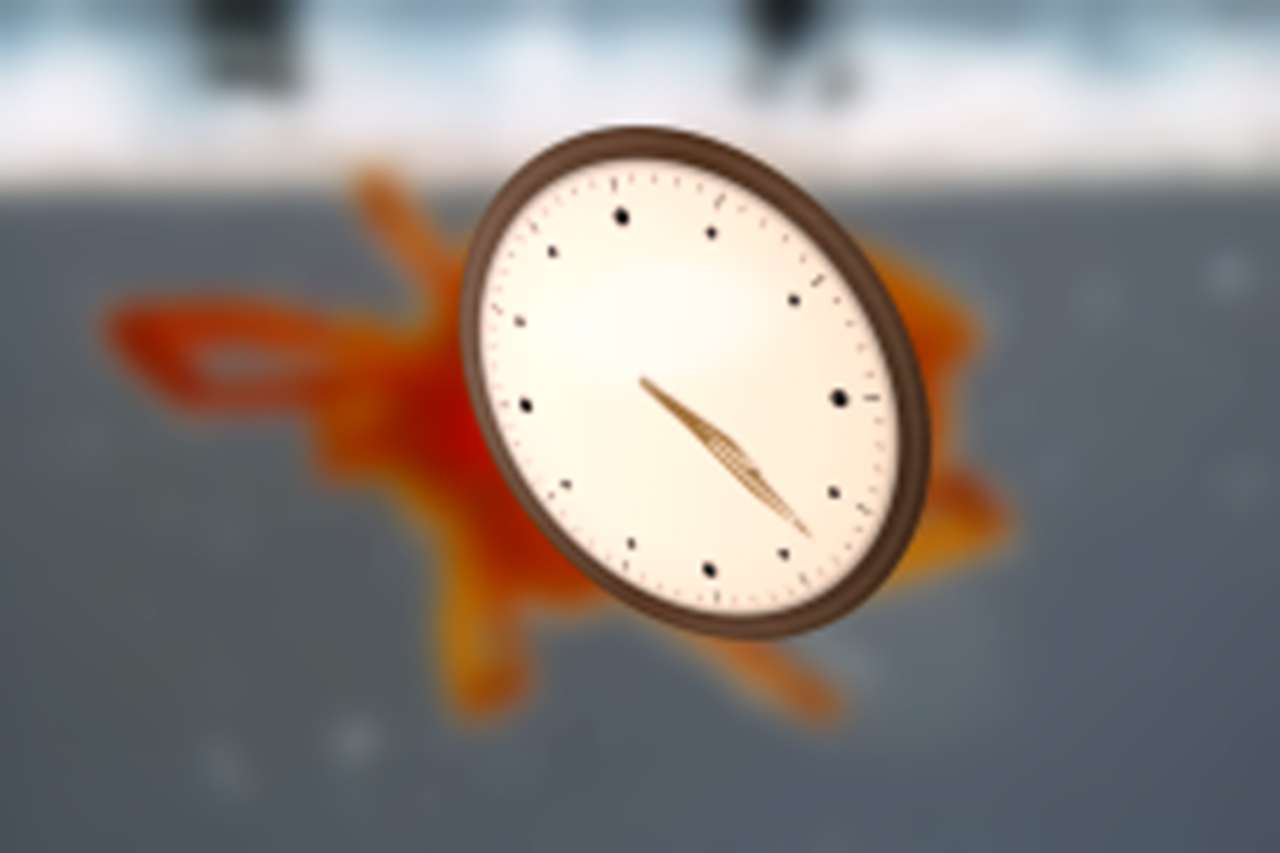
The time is h=4 m=23
